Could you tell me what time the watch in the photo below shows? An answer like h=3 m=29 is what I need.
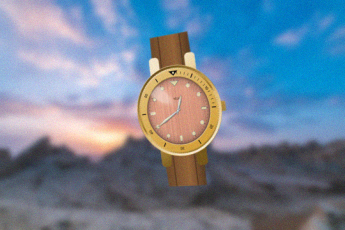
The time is h=12 m=40
